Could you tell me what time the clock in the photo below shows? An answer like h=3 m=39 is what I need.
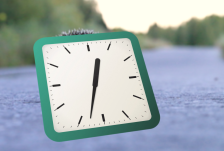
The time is h=12 m=33
